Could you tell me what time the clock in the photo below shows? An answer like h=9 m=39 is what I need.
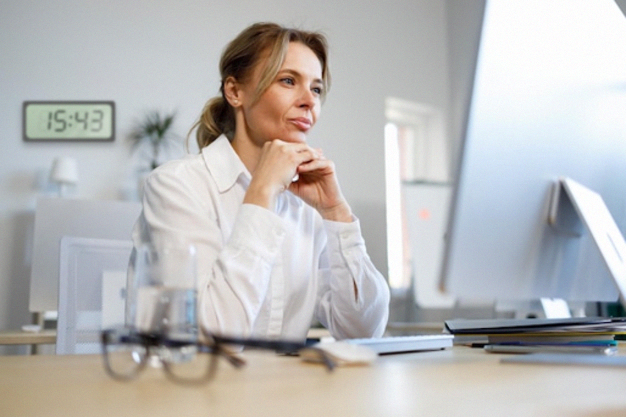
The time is h=15 m=43
